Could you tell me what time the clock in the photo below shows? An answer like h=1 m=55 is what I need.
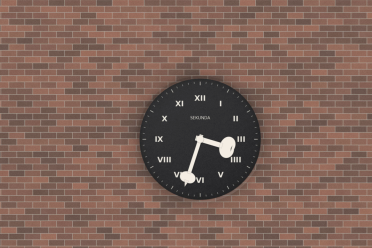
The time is h=3 m=33
